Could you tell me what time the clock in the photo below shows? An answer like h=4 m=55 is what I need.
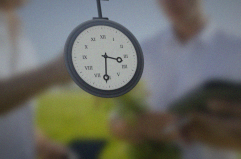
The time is h=3 m=31
